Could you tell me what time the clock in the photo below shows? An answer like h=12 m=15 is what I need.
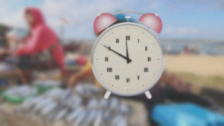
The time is h=11 m=50
